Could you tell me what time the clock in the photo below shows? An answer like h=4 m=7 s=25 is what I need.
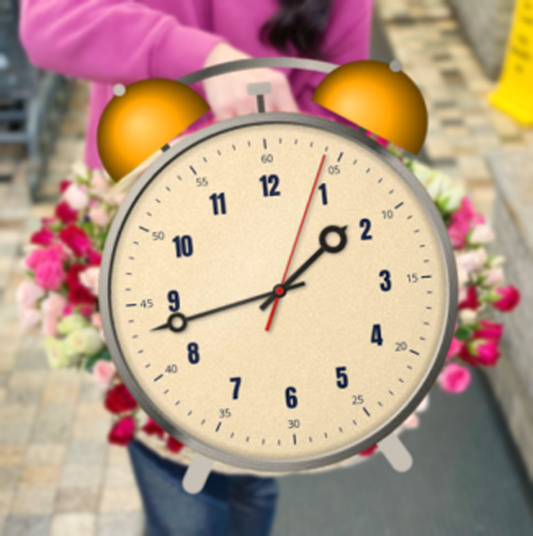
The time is h=1 m=43 s=4
